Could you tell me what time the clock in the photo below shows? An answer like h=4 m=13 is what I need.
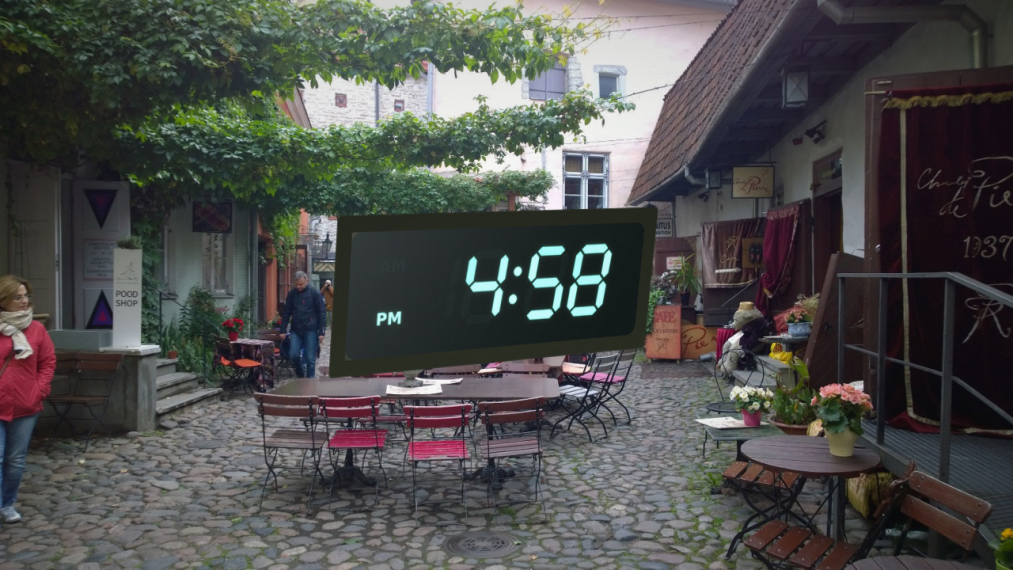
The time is h=4 m=58
